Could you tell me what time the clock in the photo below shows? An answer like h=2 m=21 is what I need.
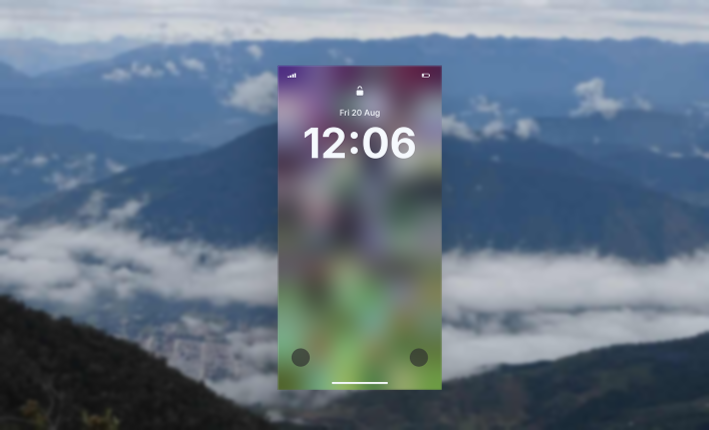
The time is h=12 m=6
